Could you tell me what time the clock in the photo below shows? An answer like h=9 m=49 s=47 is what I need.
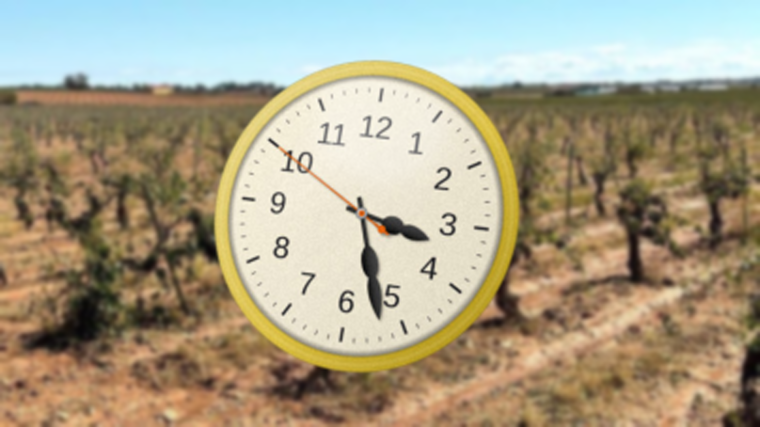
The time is h=3 m=26 s=50
